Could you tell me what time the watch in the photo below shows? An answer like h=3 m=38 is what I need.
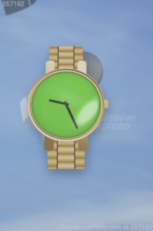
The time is h=9 m=26
